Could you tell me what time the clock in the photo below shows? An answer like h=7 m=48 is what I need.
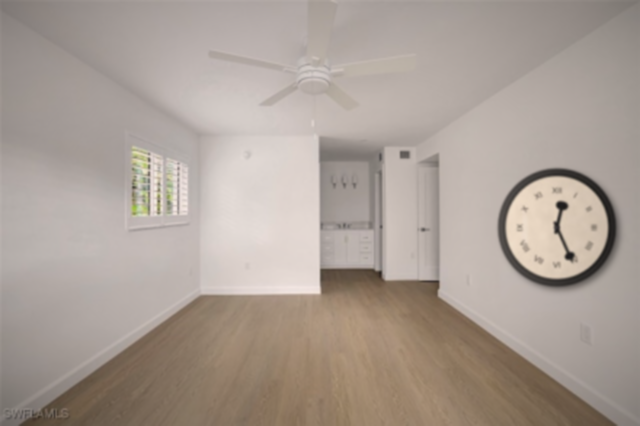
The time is h=12 m=26
